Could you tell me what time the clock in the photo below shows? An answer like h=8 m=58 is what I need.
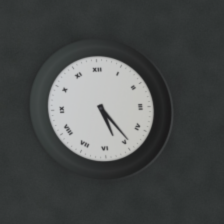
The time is h=5 m=24
